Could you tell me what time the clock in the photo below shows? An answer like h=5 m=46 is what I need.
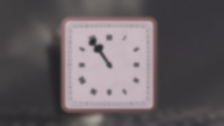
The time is h=10 m=54
